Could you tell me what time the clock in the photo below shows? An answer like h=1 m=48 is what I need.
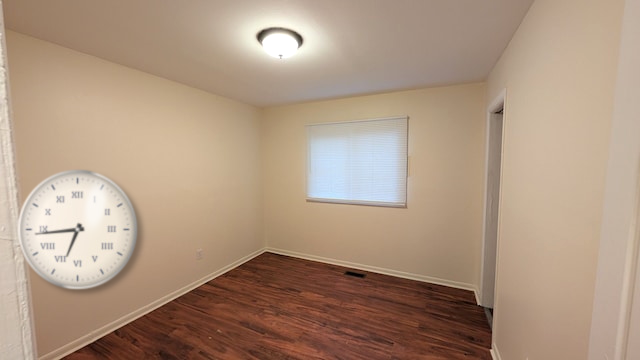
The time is h=6 m=44
